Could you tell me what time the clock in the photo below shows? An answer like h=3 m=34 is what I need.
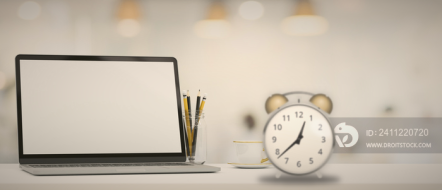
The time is h=12 m=38
